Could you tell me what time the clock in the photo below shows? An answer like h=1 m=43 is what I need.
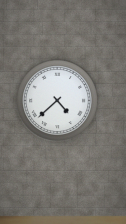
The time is h=4 m=38
